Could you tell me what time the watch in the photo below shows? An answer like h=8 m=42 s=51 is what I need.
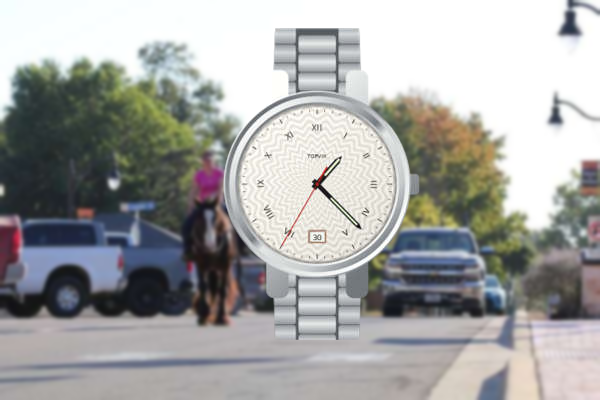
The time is h=1 m=22 s=35
